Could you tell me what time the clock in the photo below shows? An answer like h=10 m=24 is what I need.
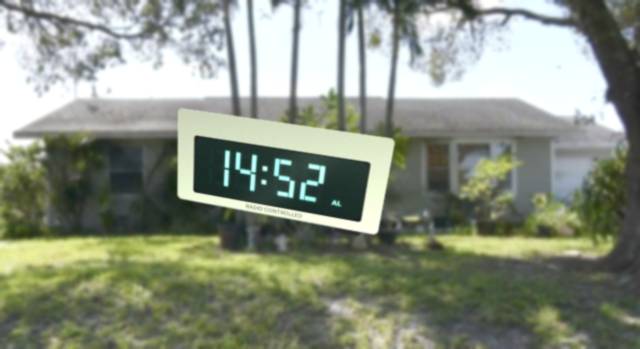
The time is h=14 m=52
